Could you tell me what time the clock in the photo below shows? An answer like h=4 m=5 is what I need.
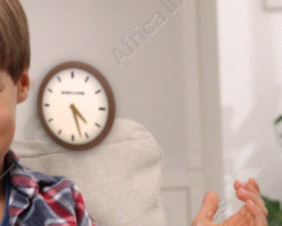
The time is h=4 m=27
